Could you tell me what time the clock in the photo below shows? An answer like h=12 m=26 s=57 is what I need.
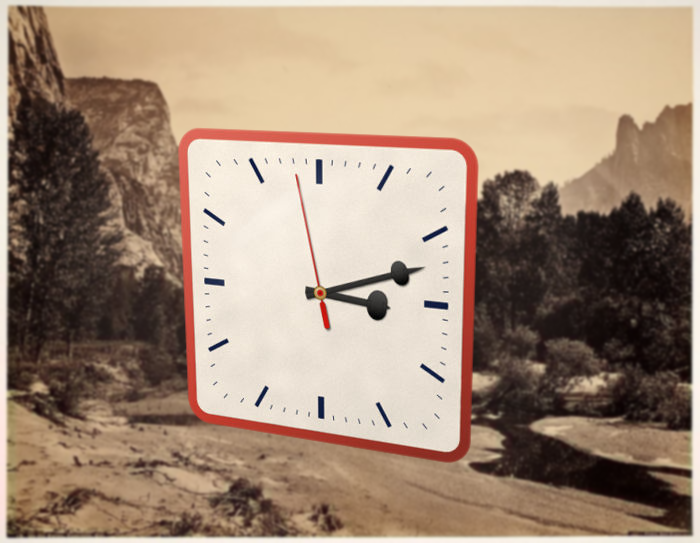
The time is h=3 m=11 s=58
